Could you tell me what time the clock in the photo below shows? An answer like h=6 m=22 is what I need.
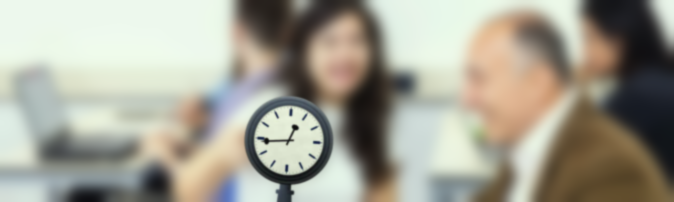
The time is h=12 m=44
